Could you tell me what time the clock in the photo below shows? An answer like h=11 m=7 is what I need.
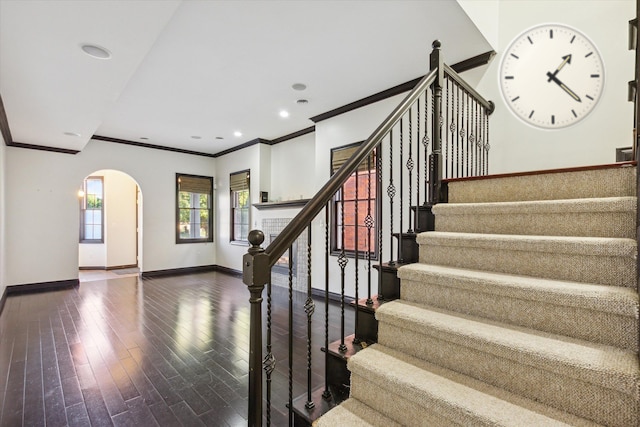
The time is h=1 m=22
